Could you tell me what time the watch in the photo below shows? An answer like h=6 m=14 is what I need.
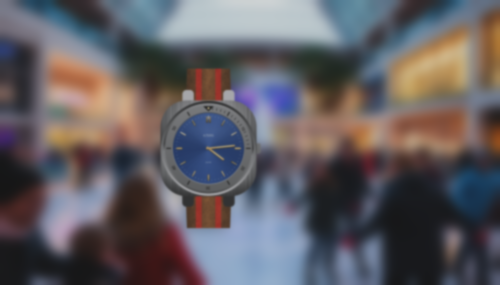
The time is h=4 m=14
